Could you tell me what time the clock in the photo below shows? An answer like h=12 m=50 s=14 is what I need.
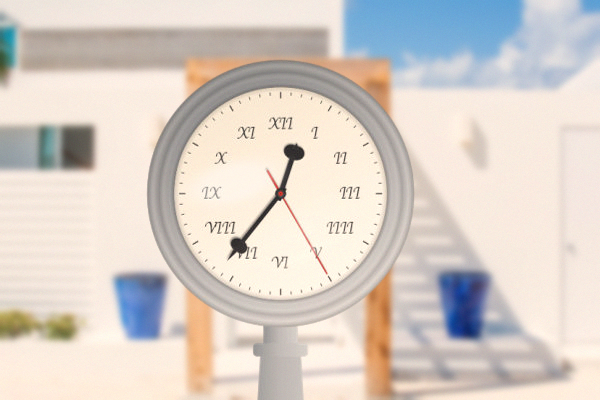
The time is h=12 m=36 s=25
